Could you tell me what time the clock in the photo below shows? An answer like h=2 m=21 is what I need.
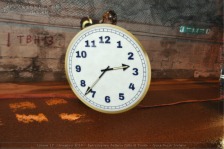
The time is h=2 m=37
